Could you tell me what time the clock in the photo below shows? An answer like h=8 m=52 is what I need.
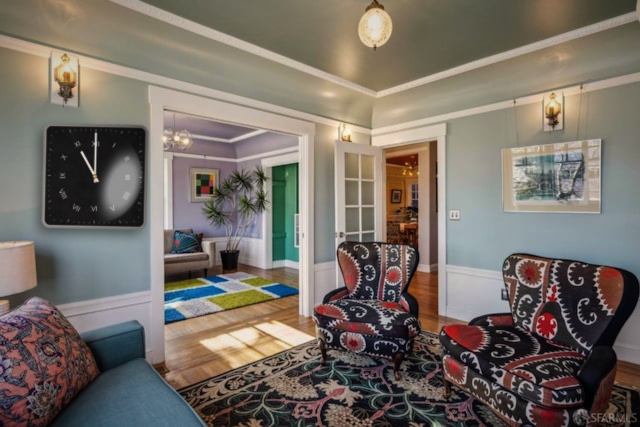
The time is h=11 m=0
